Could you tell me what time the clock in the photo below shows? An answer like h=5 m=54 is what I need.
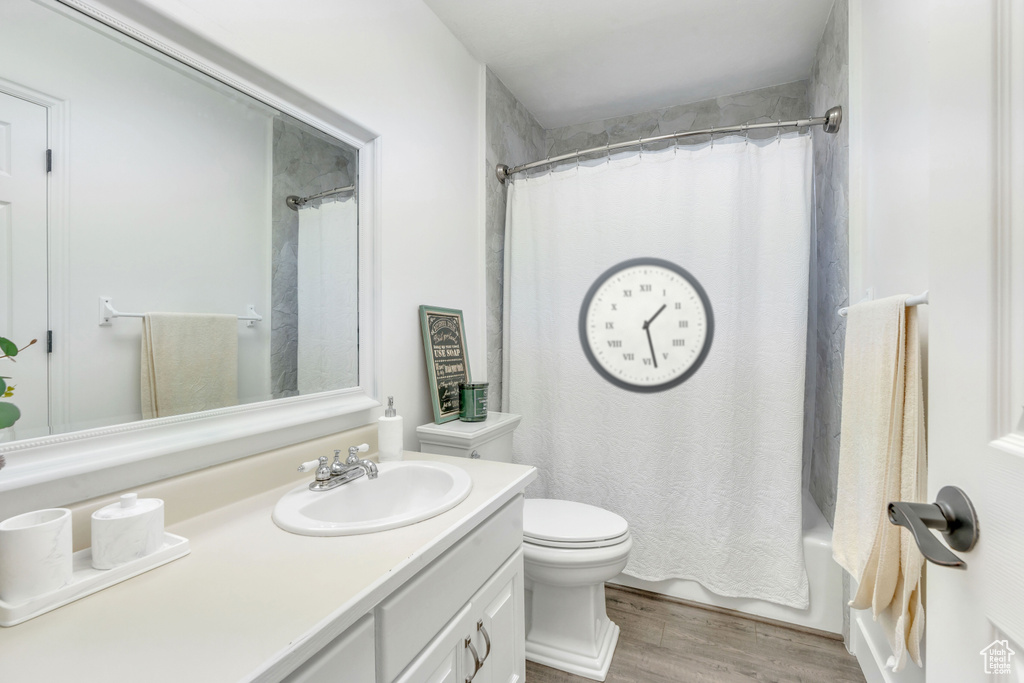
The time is h=1 m=28
